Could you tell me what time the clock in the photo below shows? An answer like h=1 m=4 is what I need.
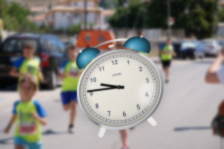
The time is h=9 m=46
